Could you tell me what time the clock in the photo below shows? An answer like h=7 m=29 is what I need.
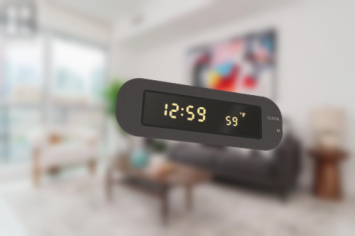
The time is h=12 m=59
